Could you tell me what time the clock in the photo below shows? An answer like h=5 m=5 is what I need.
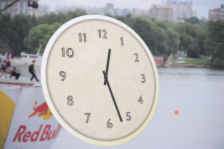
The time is h=12 m=27
